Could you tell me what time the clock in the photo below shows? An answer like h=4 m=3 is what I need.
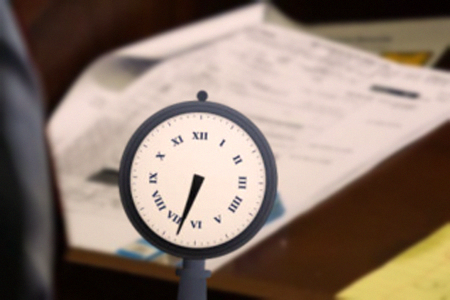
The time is h=6 m=33
